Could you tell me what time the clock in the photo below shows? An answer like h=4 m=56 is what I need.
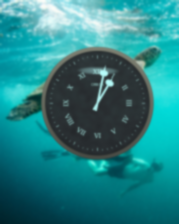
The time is h=1 m=2
